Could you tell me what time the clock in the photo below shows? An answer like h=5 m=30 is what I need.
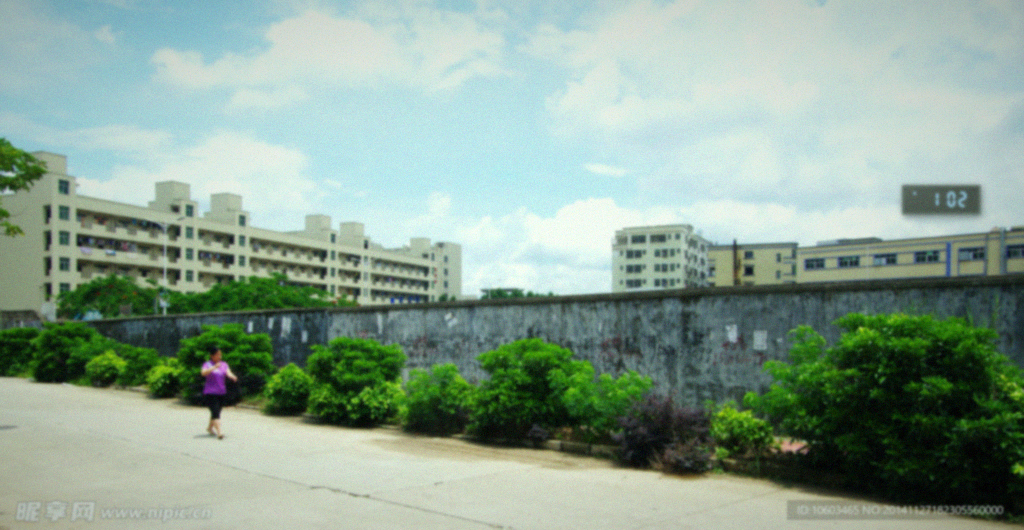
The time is h=1 m=2
